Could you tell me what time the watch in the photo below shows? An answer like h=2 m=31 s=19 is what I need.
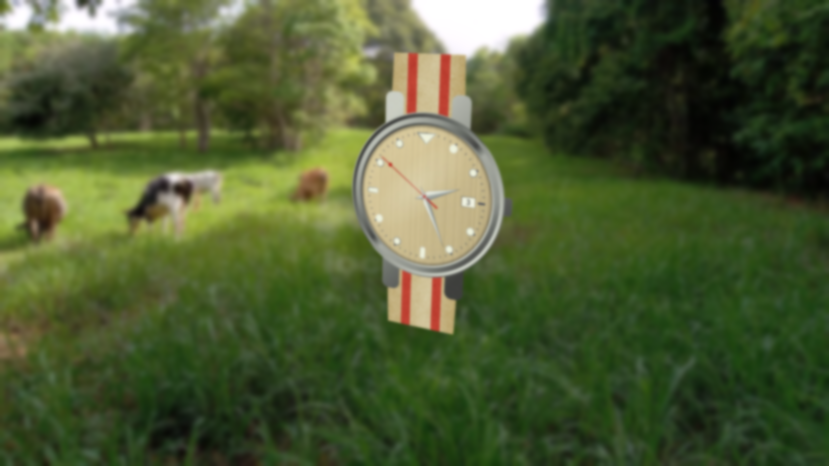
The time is h=2 m=25 s=51
